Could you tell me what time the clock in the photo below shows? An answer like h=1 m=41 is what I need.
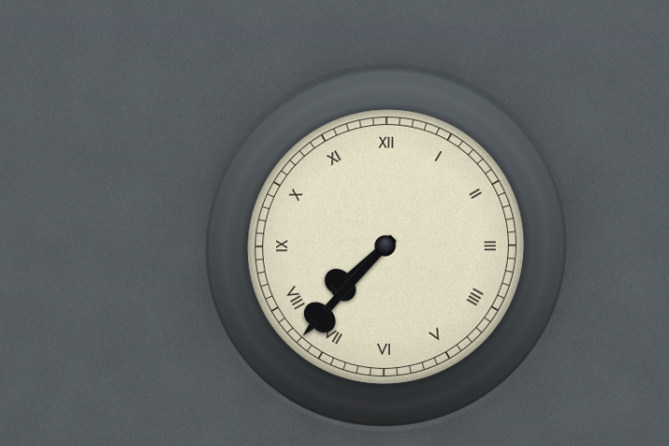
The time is h=7 m=37
